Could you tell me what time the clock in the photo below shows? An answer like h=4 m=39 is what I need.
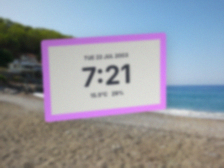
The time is h=7 m=21
